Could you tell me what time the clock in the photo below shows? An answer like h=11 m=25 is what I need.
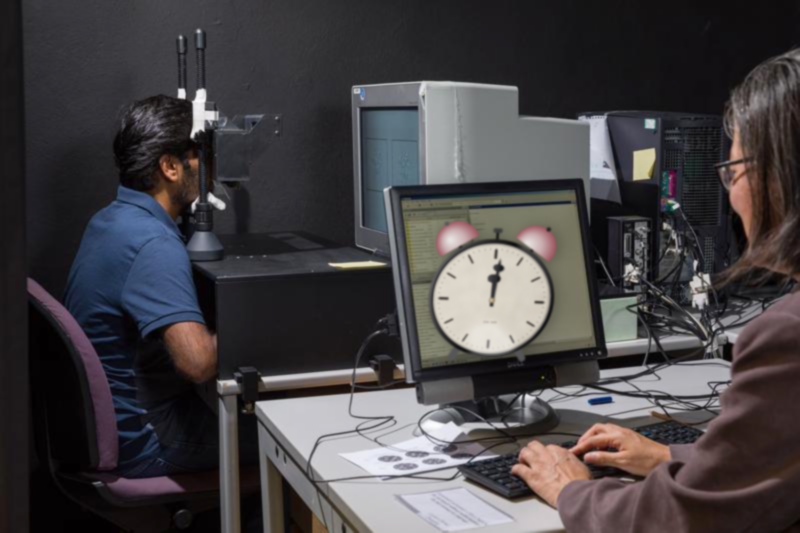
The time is h=12 m=1
